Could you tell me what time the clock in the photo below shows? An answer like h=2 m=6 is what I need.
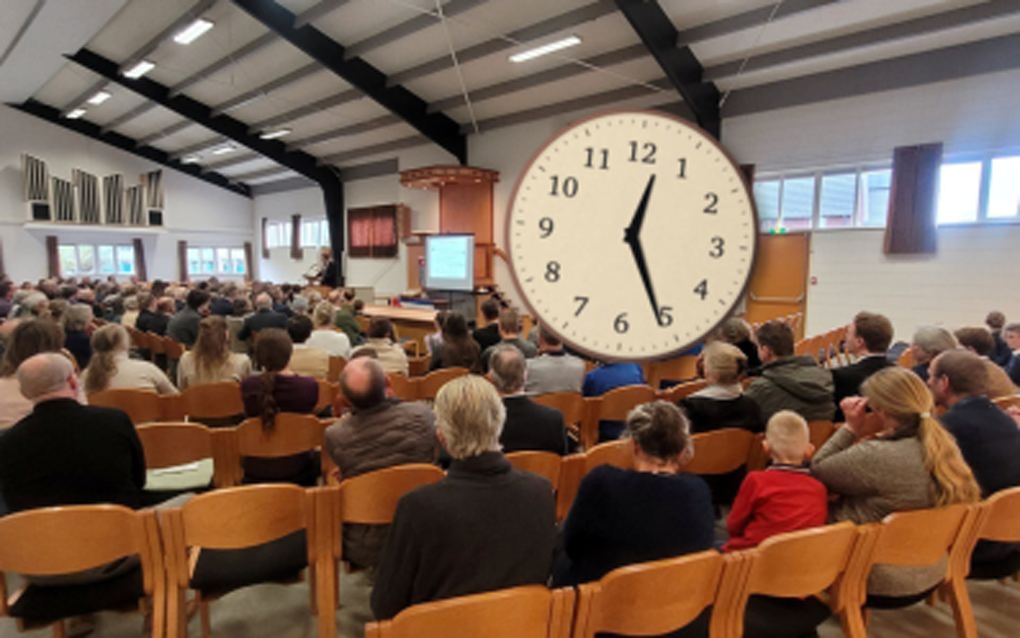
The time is h=12 m=26
